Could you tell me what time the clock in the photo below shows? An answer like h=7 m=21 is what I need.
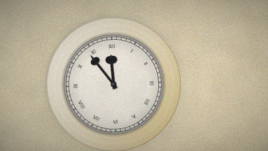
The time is h=11 m=54
